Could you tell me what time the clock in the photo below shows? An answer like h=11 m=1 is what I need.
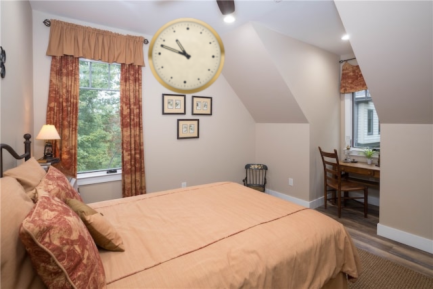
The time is h=10 m=48
